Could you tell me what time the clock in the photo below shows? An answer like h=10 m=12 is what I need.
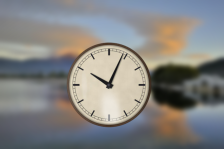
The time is h=10 m=4
